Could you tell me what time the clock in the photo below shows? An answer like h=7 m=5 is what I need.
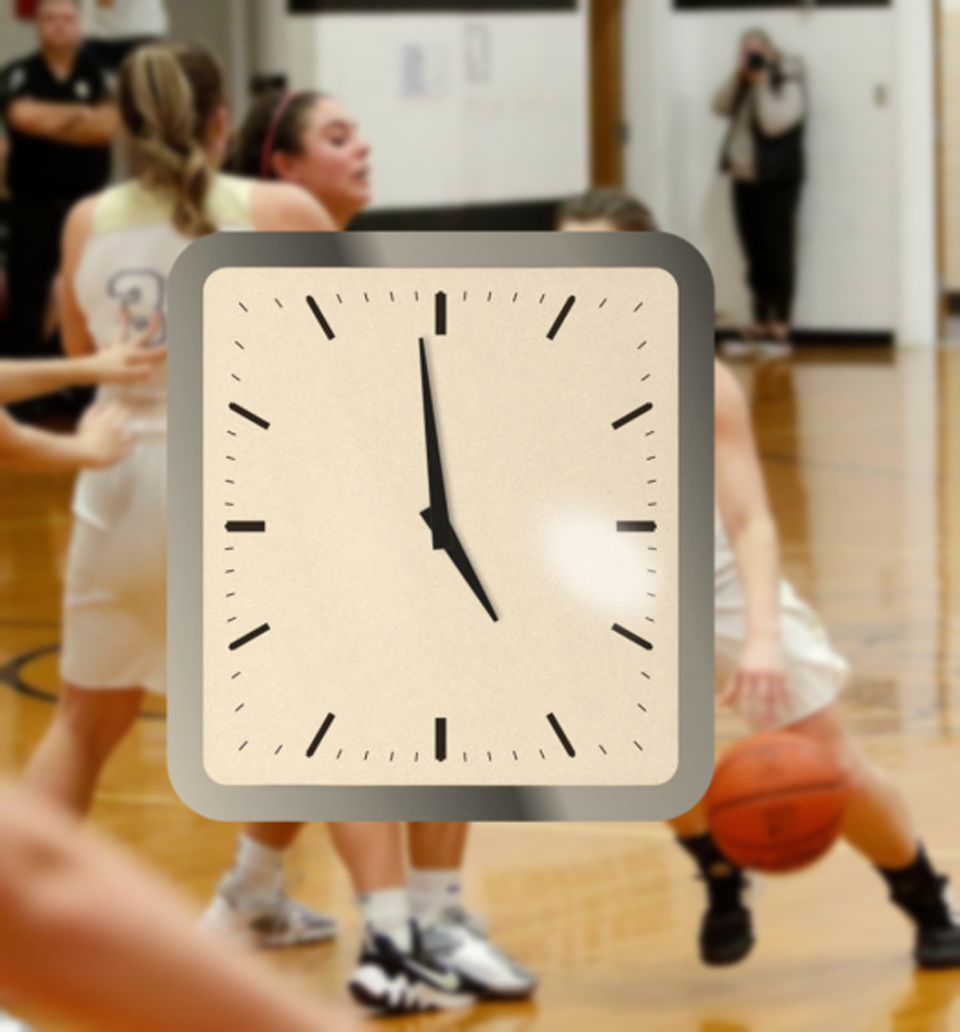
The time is h=4 m=59
